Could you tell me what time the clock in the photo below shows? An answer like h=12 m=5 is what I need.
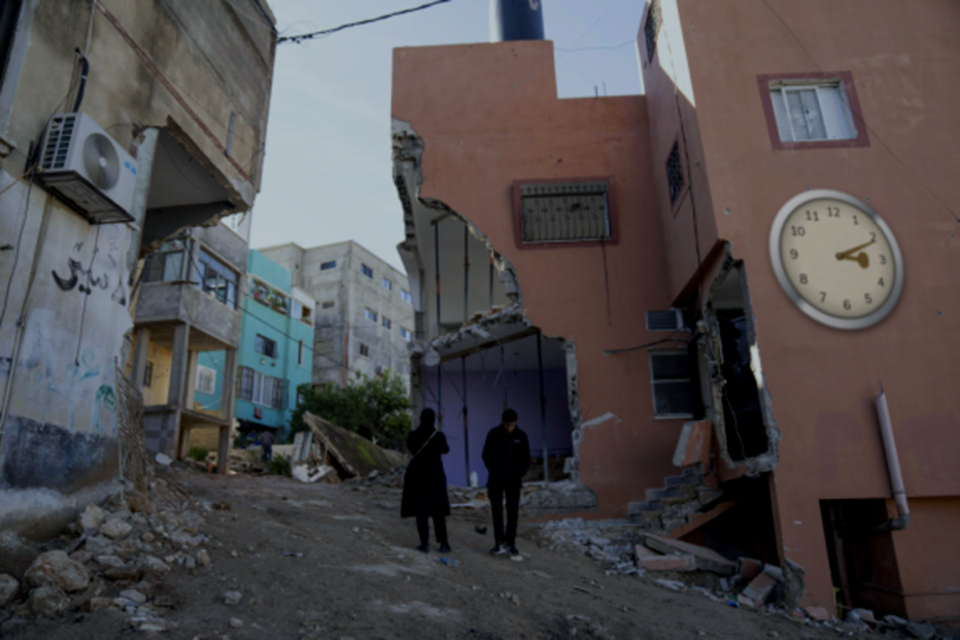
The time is h=3 m=11
